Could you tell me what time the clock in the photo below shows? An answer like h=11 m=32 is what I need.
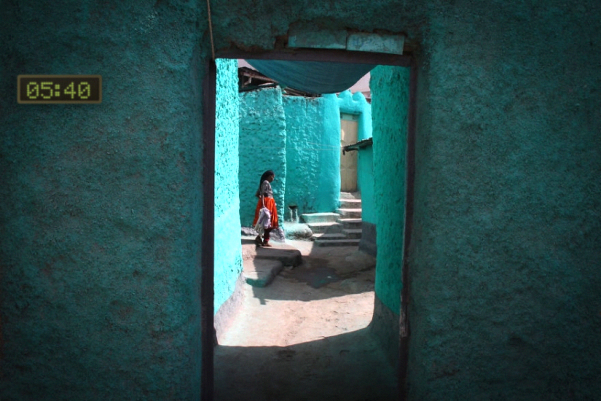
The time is h=5 m=40
